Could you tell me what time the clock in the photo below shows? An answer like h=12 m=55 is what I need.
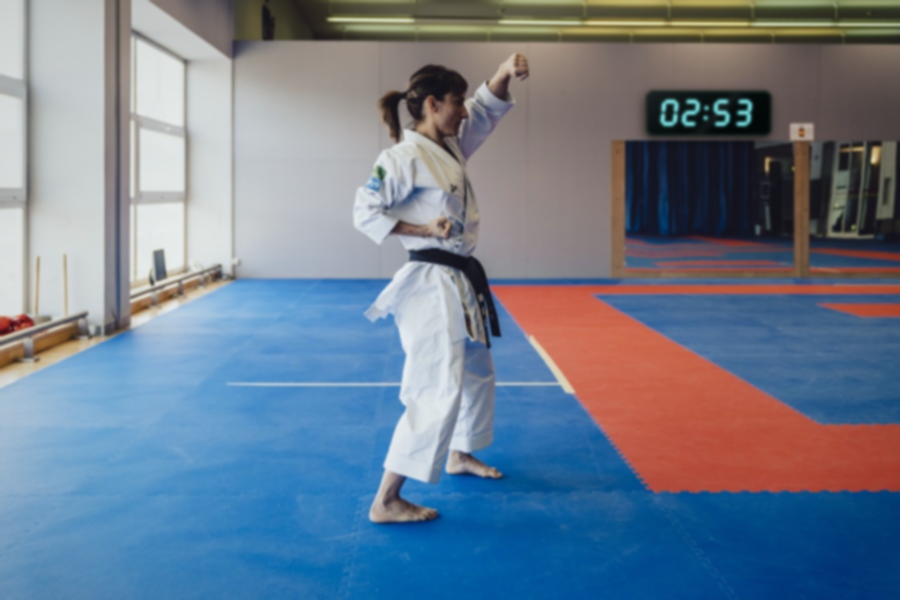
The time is h=2 m=53
